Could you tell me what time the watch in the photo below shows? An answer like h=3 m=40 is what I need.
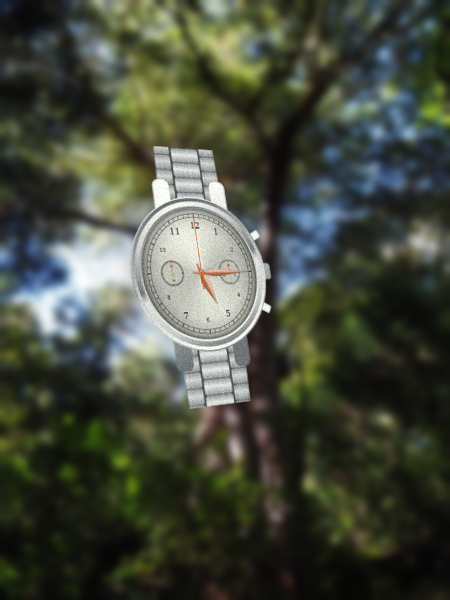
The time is h=5 m=15
